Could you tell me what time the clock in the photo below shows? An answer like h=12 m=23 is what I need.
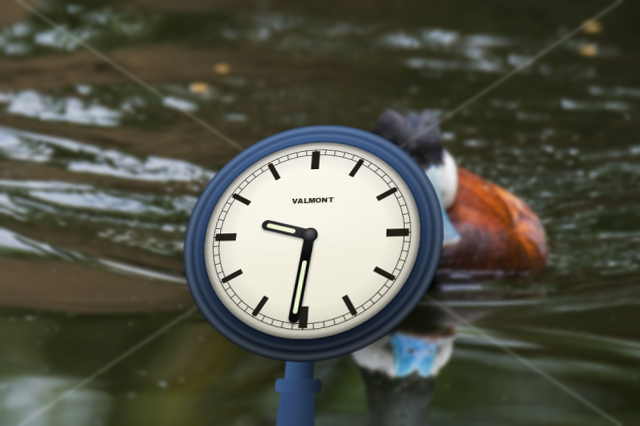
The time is h=9 m=31
